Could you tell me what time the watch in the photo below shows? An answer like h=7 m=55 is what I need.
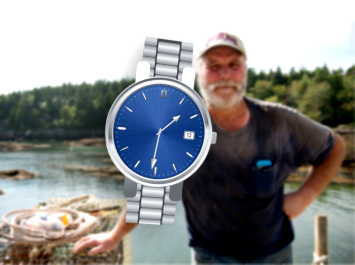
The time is h=1 m=31
